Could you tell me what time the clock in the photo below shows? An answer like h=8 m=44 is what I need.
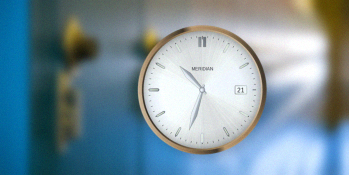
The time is h=10 m=33
